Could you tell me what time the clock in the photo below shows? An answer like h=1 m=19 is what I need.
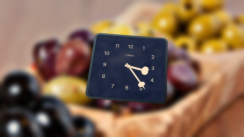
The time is h=3 m=24
